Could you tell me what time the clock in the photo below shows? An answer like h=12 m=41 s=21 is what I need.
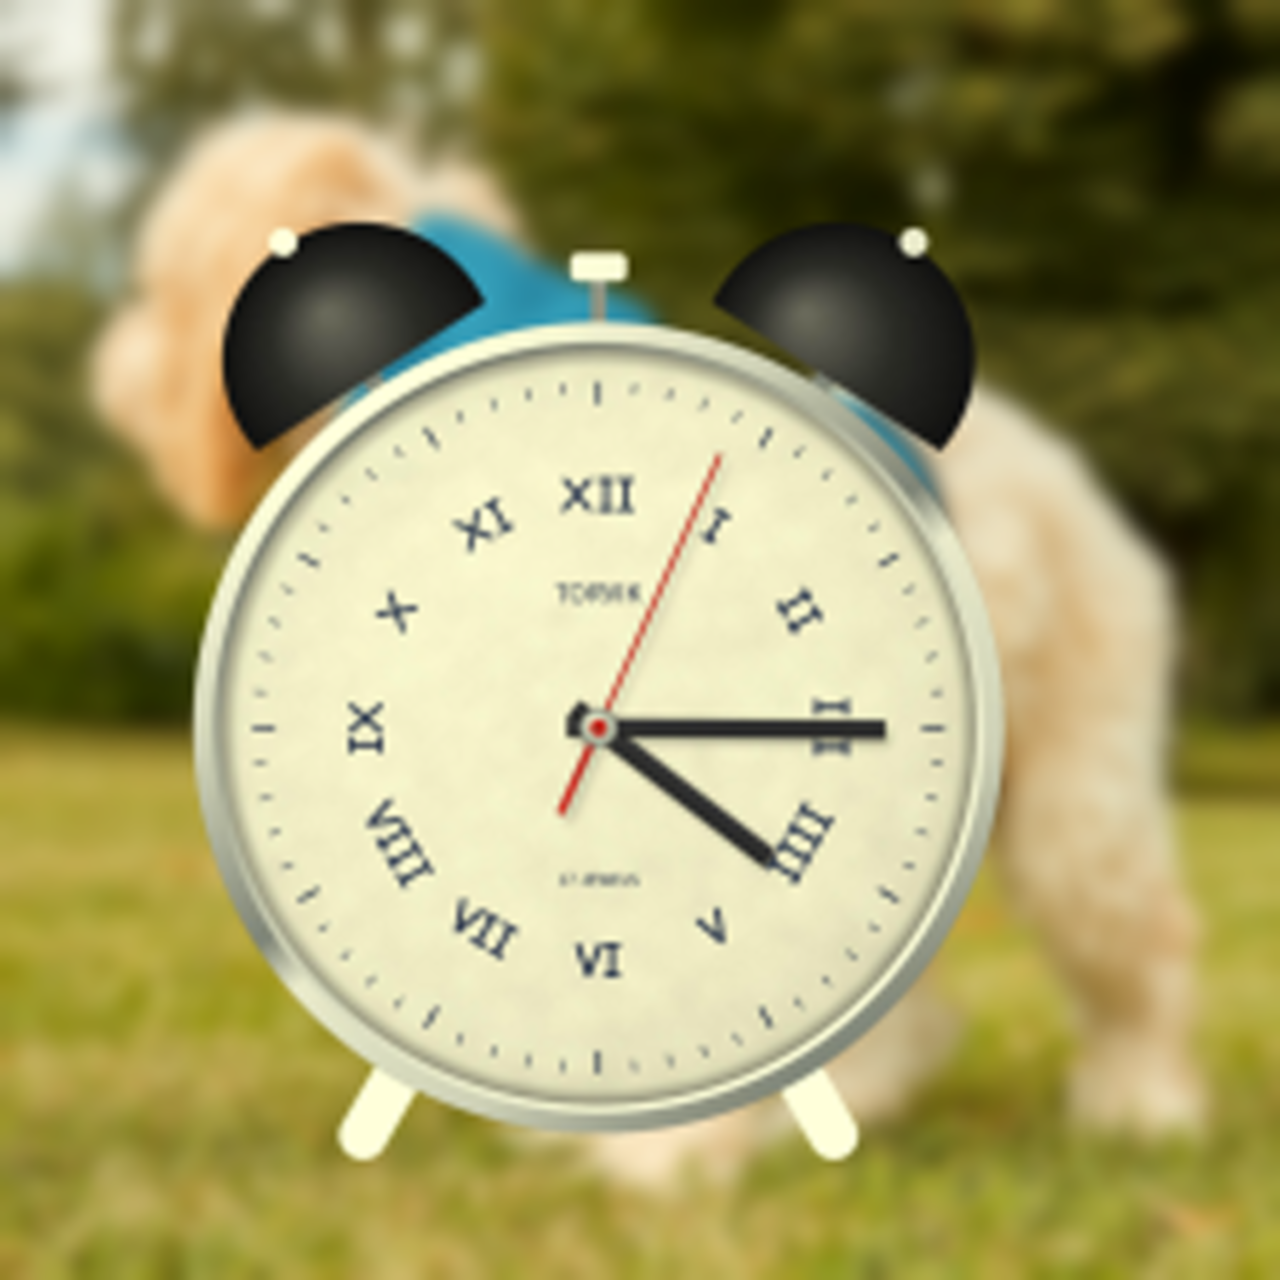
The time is h=4 m=15 s=4
